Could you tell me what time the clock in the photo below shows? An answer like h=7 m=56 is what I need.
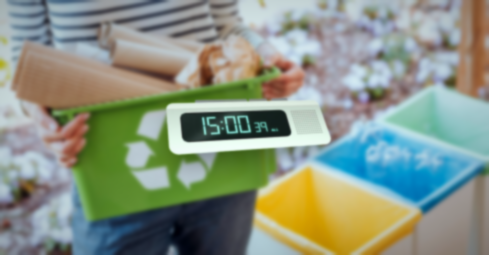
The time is h=15 m=0
